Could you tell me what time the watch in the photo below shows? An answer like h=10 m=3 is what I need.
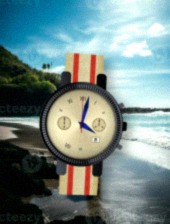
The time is h=4 m=2
